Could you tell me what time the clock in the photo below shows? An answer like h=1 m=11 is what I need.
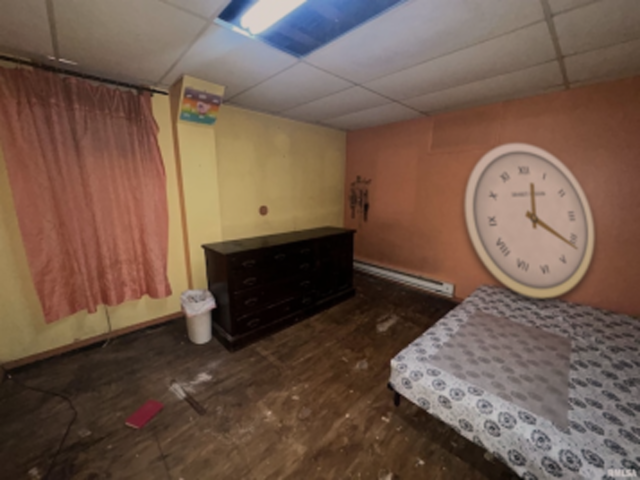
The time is h=12 m=21
